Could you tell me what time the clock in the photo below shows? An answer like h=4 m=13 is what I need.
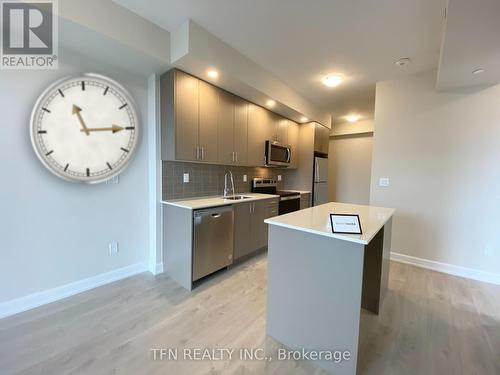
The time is h=11 m=15
